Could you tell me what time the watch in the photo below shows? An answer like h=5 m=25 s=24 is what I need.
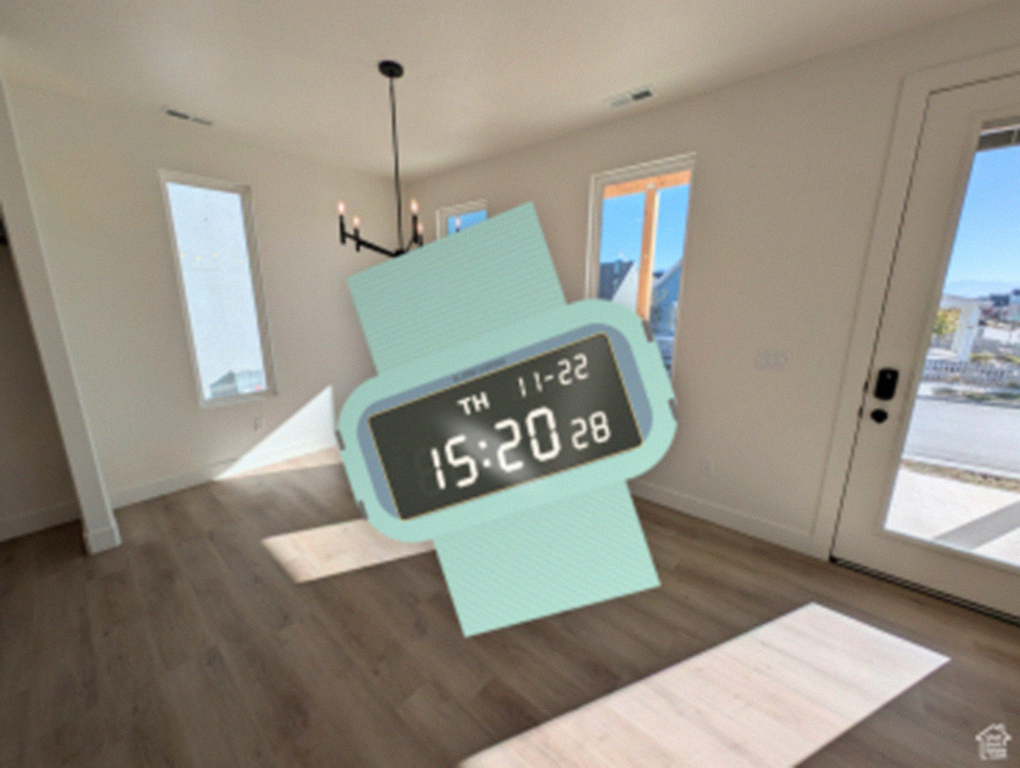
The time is h=15 m=20 s=28
